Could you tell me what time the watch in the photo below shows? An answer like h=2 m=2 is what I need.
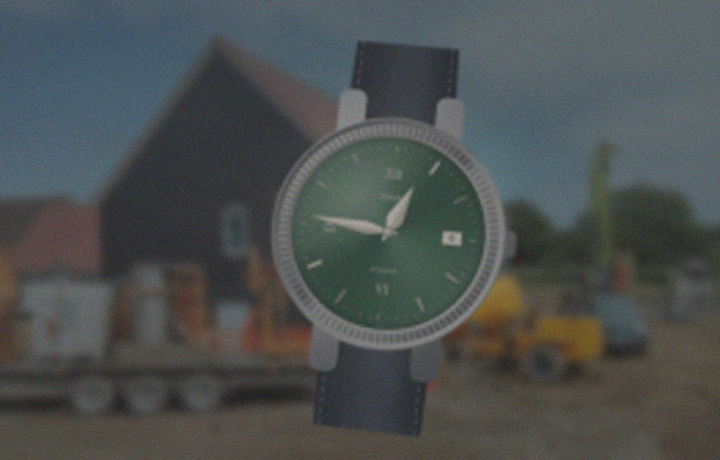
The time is h=12 m=46
